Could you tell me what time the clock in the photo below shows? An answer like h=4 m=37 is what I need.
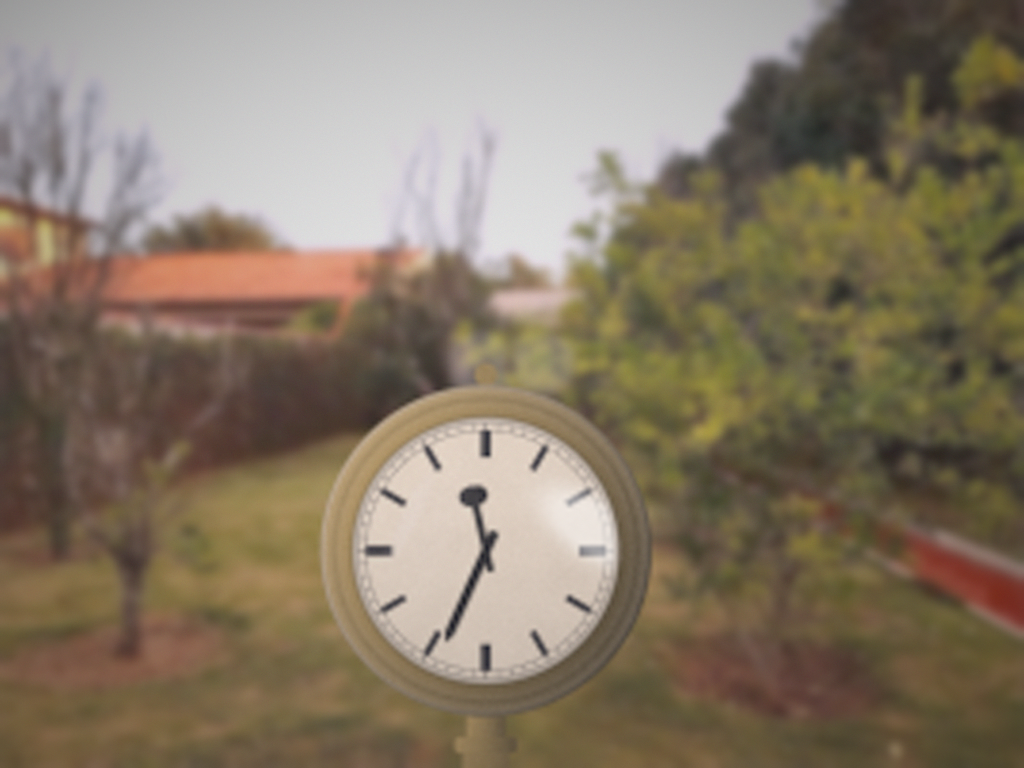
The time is h=11 m=34
